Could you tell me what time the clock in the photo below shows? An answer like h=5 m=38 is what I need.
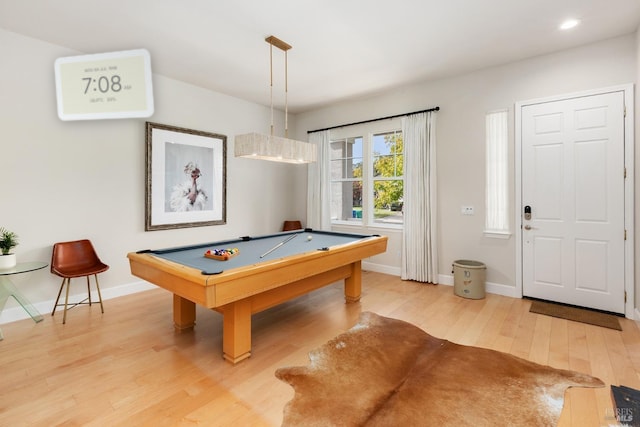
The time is h=7 m=8
